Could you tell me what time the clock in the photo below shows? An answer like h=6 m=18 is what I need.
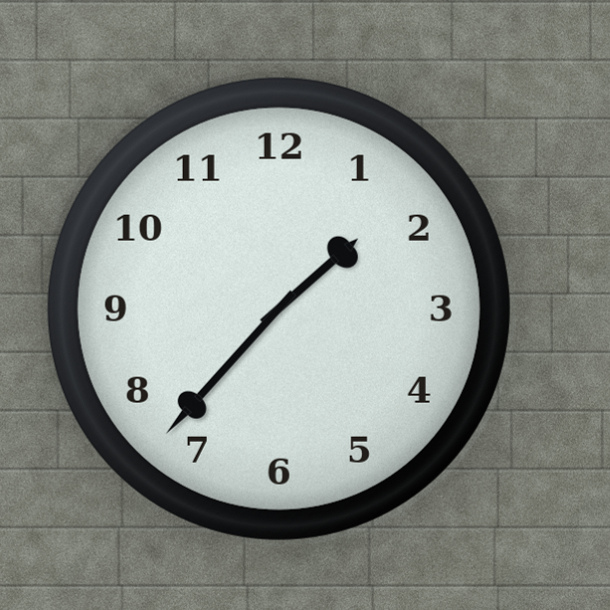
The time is h=1 m=37
